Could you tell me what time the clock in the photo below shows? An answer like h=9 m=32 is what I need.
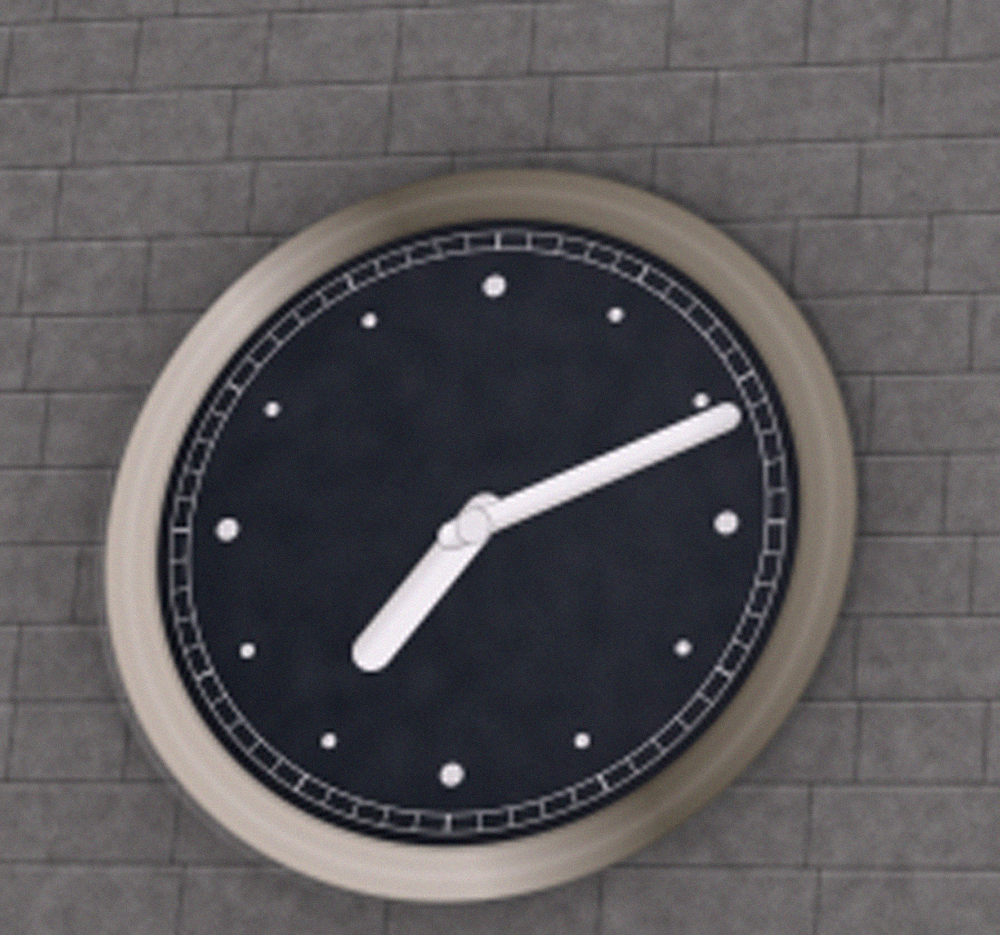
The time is h=7 m=11
